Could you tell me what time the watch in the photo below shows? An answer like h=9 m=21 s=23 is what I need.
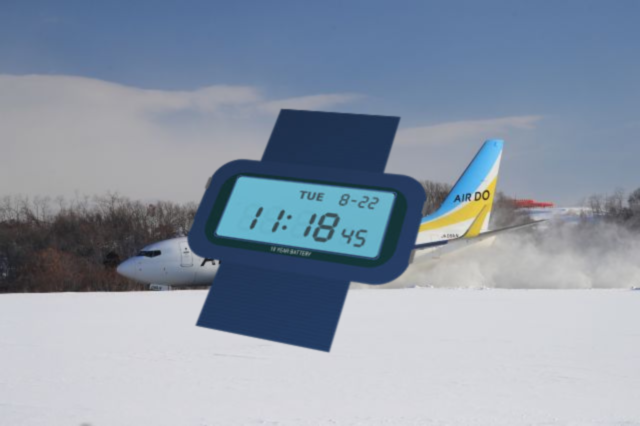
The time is h=11 m=18 s=45
